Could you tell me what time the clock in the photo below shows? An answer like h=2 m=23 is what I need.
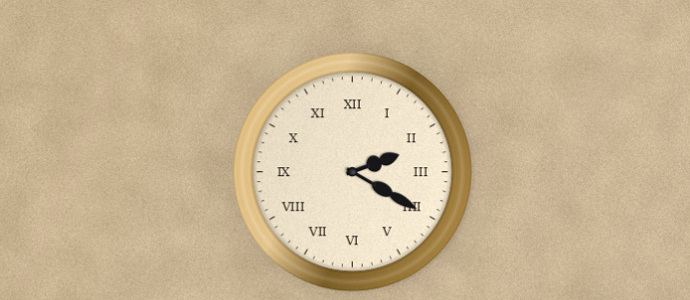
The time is h=2 m=20
